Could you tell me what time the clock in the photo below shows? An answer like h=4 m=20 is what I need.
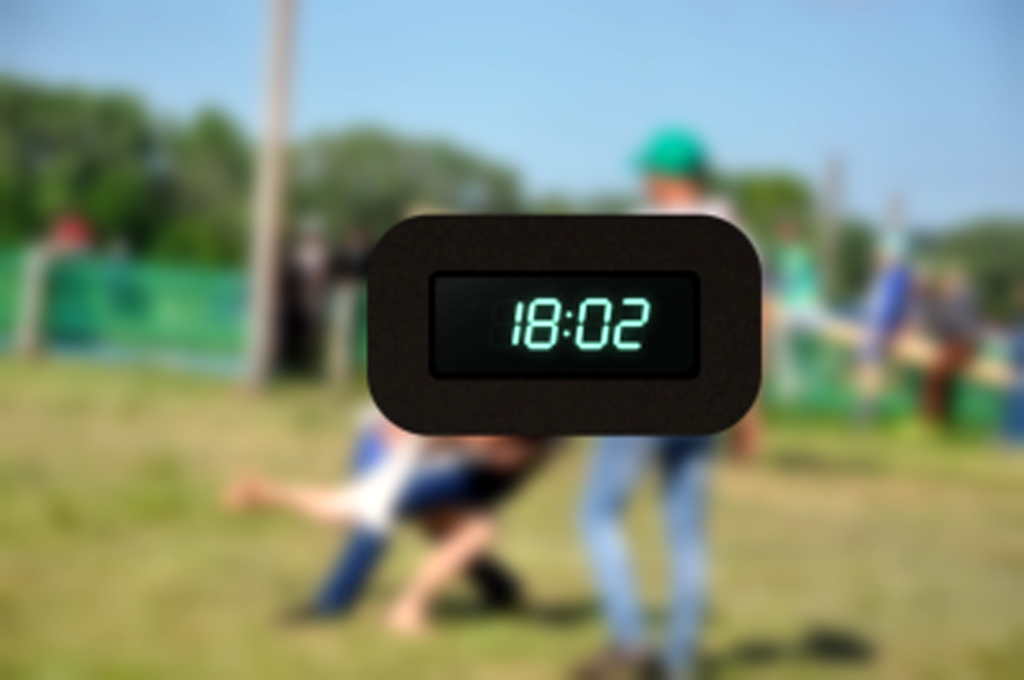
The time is h=18 m=2
